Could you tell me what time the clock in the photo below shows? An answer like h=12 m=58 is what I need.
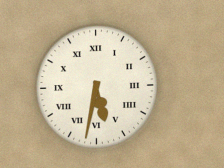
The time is h=5 m=32
